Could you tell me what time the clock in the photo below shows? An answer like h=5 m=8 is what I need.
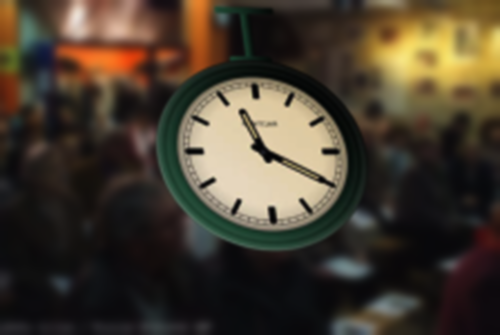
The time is h=11 m=20
